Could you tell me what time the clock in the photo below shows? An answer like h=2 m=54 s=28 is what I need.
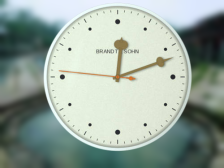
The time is h=12 m=11 s=46
